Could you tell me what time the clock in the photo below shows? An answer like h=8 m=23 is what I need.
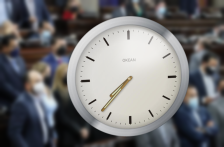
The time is h=7 m=37
